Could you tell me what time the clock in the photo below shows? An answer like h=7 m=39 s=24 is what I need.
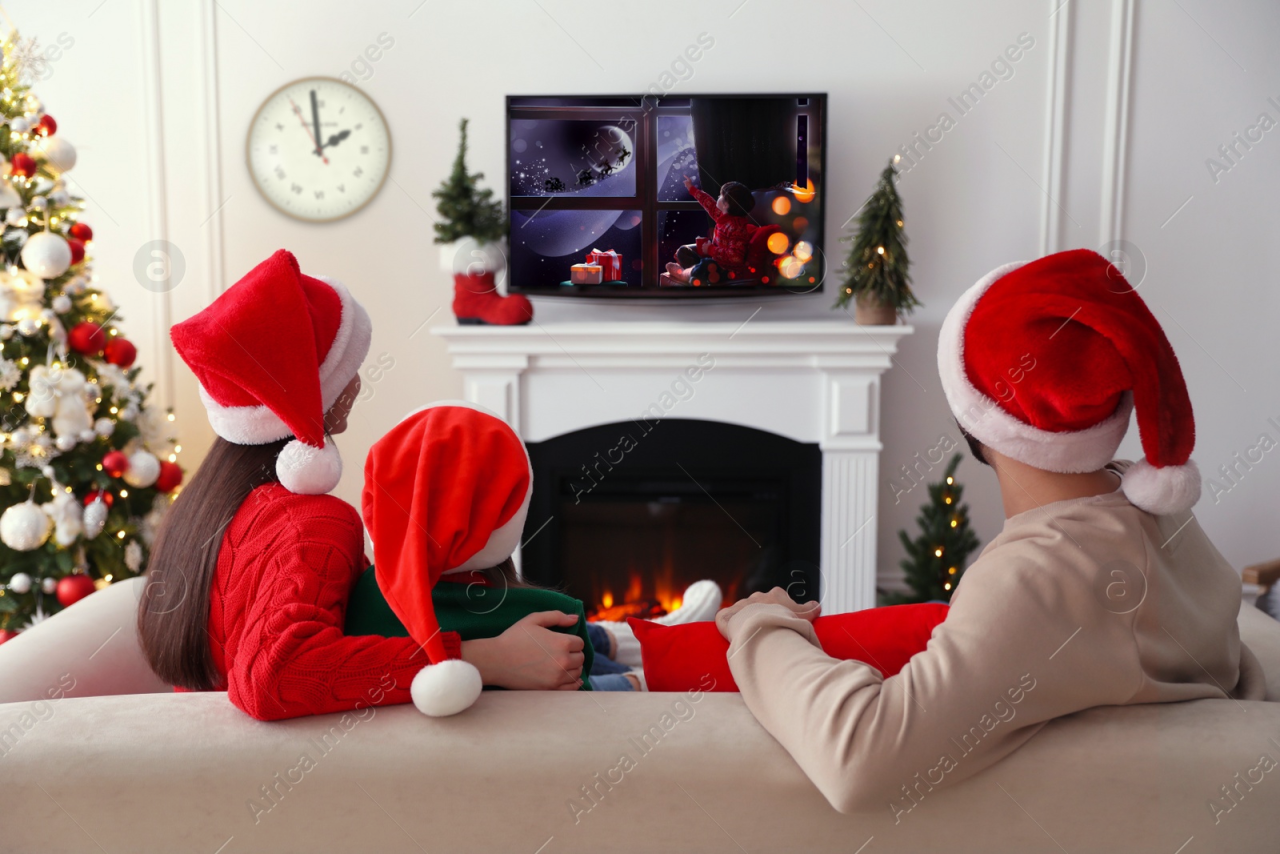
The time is h=1 m=58 s=55
